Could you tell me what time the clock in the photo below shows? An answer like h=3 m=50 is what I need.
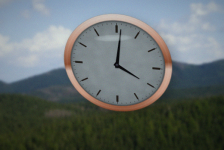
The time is h=4 m=1
